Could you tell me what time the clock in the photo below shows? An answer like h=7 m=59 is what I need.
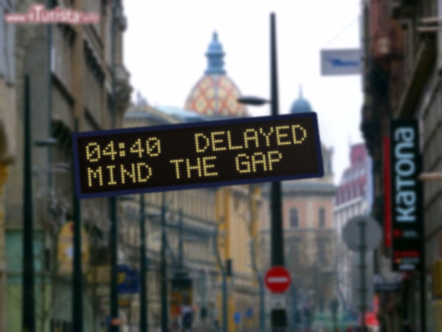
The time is h=4 m=40
